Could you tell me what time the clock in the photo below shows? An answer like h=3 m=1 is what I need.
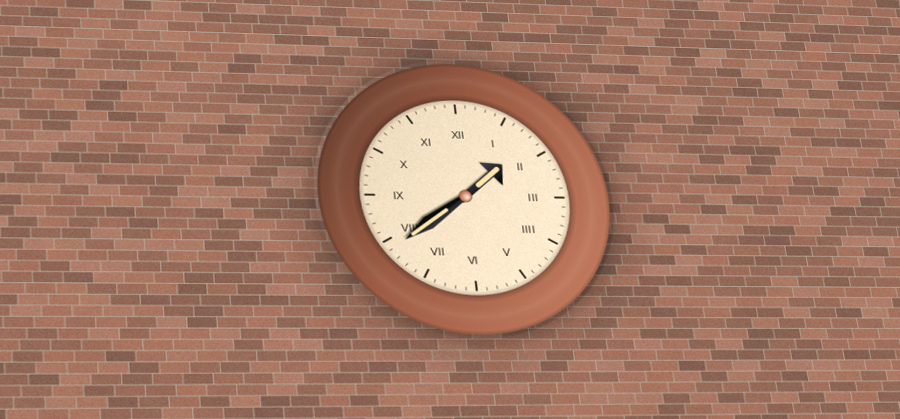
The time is h=1 m=39
